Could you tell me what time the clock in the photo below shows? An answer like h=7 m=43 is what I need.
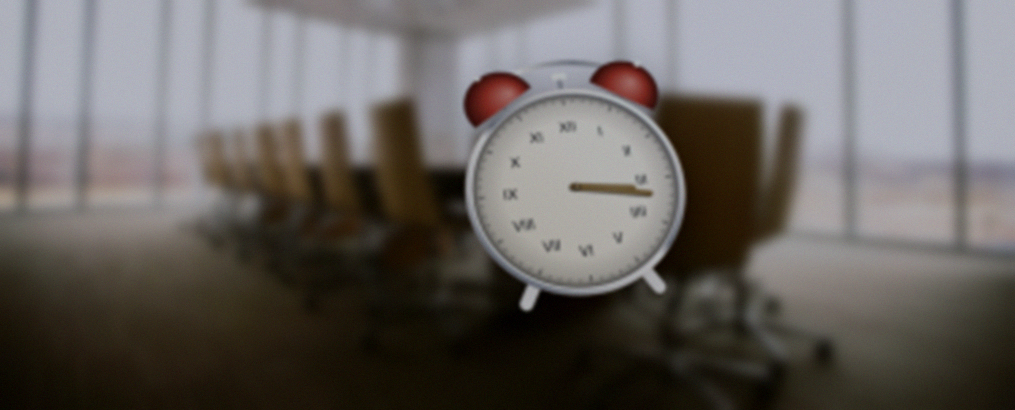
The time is h=3 m=17
